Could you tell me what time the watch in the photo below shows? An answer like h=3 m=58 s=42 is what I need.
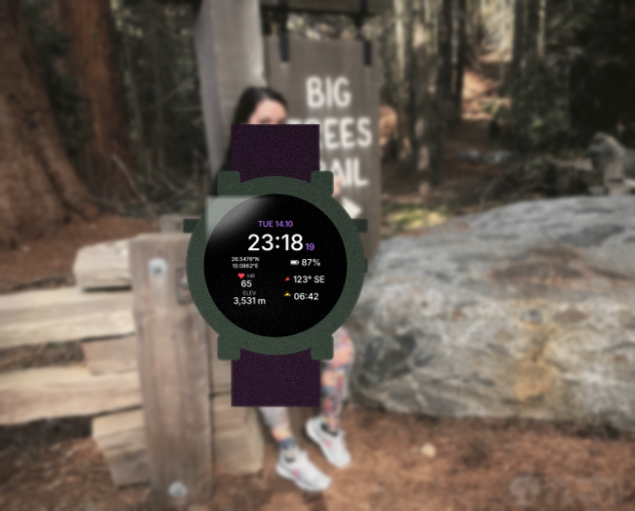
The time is h=23 m=18 s=19
